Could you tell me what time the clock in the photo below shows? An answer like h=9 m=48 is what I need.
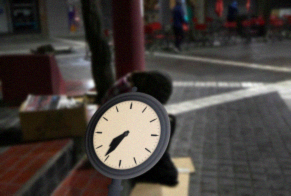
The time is h=7 m=36
